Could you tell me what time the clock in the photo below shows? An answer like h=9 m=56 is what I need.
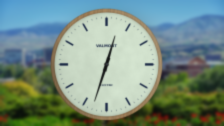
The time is h=12 m=33
